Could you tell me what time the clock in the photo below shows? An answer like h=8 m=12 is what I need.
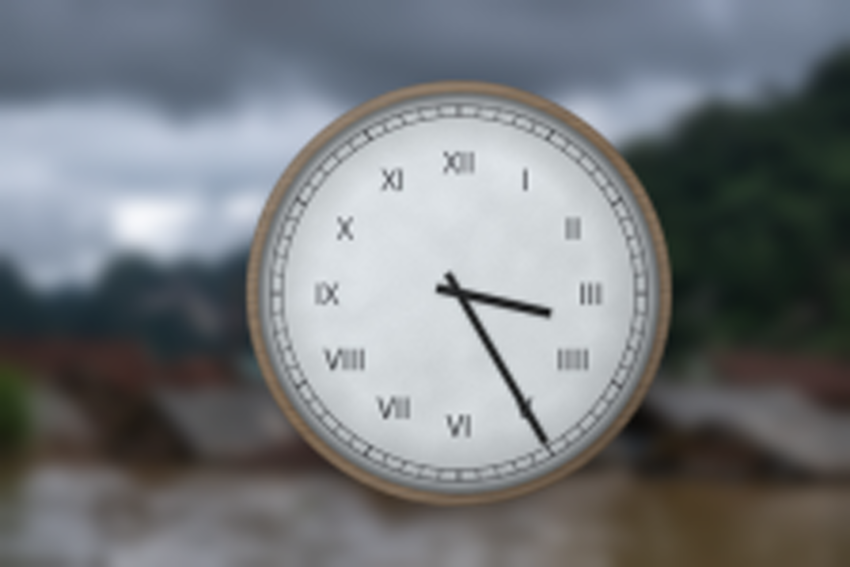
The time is h=3 m=25
